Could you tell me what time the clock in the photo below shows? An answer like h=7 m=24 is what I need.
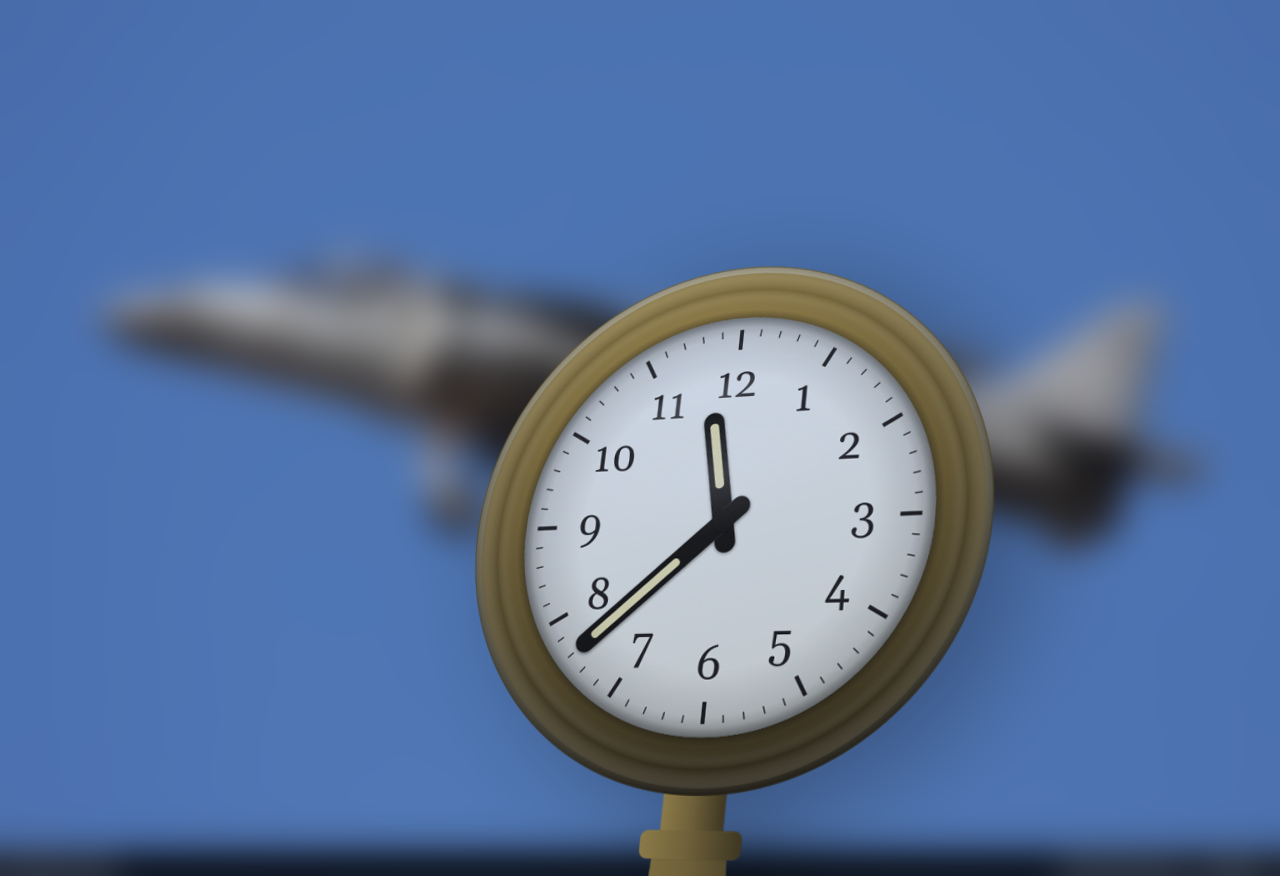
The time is h=11 m=38
